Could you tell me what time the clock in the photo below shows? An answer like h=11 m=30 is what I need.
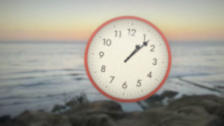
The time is h=1 m=7
